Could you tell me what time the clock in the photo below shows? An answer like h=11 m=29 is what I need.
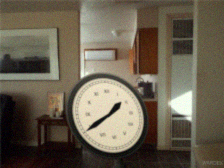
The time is h=1 m=40
